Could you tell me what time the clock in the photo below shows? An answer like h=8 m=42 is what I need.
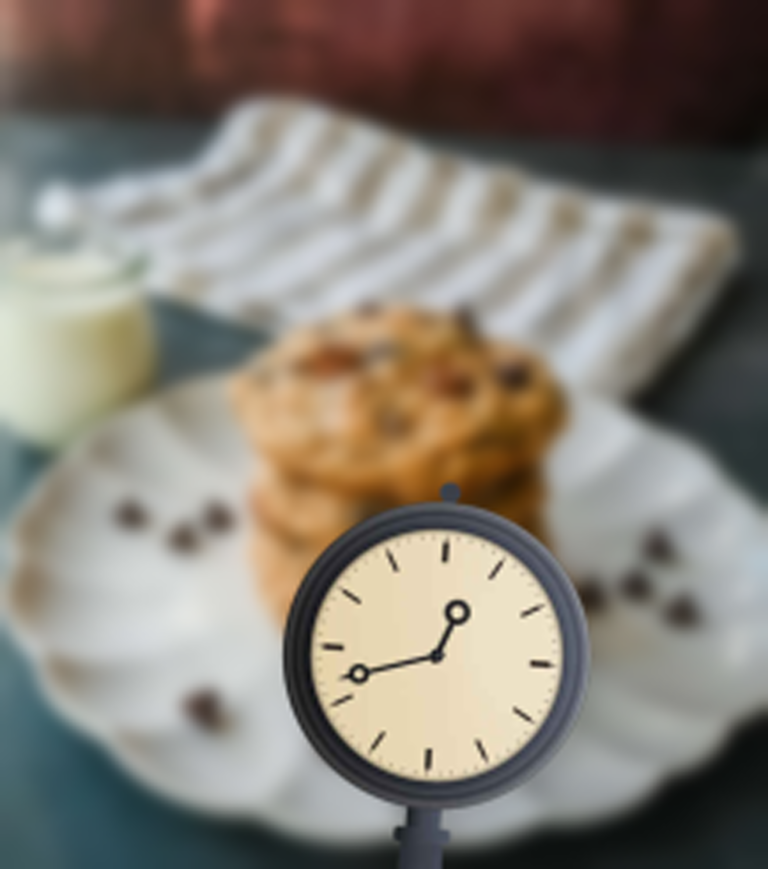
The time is h=12 m=42
